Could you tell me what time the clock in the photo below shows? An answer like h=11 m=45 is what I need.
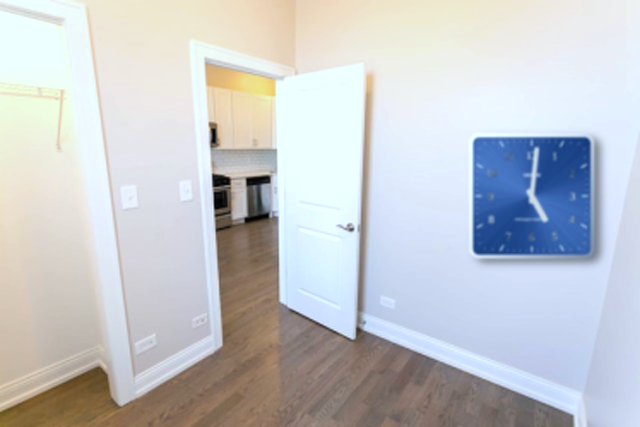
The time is h=5 m=1
